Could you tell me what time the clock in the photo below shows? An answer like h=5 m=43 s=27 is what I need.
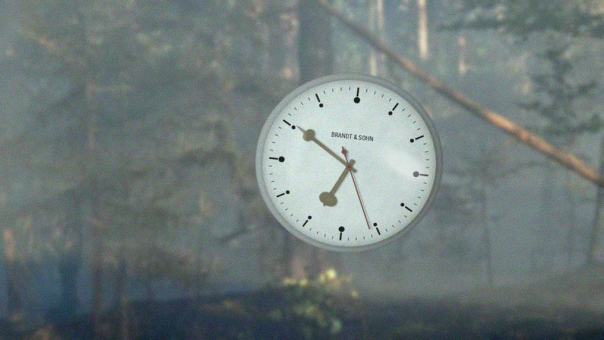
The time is h=6 m=50 s=26
